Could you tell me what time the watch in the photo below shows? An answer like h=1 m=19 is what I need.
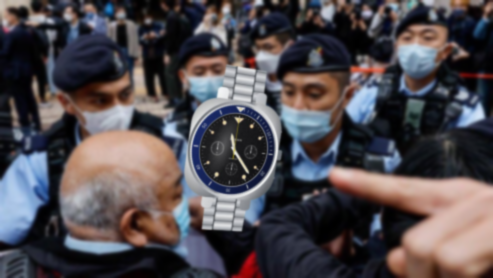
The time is h=11 m=23
